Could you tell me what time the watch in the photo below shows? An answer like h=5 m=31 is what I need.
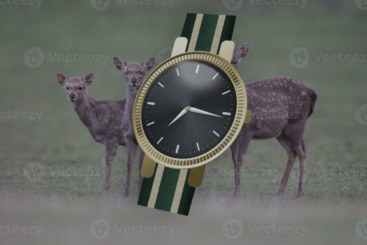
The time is h=7 m=16
